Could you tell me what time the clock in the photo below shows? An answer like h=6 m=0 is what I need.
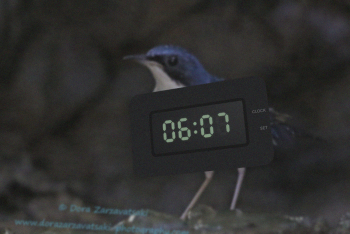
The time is h=6 m=7
